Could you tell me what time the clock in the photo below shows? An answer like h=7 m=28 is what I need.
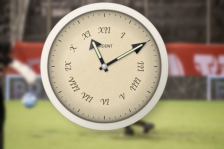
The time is h=11 m=10
